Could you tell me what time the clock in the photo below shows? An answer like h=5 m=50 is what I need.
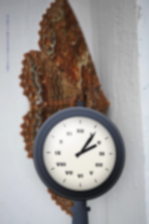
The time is h=2 m=6
